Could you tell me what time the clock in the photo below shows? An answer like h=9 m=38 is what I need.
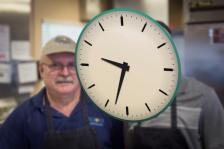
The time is h=9 m=33
